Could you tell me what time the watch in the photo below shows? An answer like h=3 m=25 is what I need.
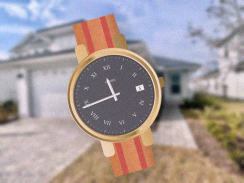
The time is h=11 m=44
